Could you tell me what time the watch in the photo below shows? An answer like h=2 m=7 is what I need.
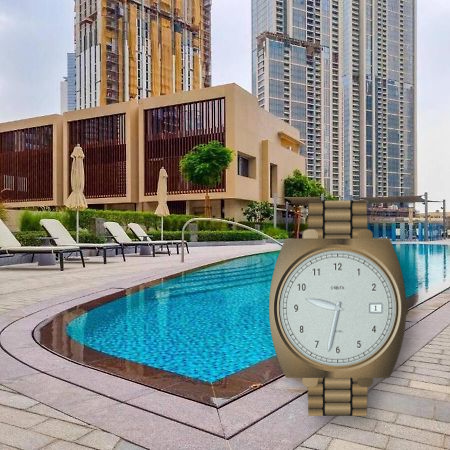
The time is h=9 m=32
